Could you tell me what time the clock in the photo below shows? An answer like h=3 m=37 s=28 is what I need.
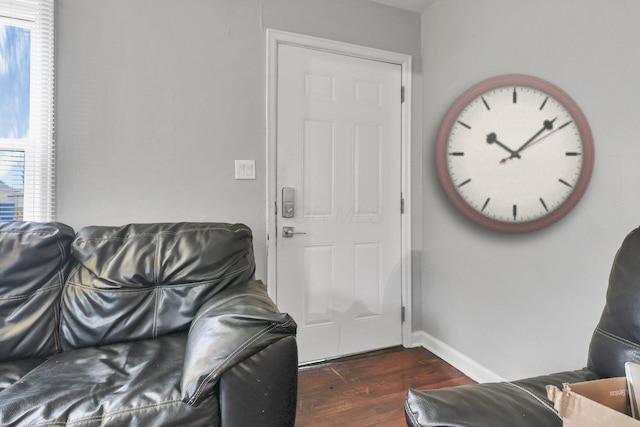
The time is h=10 m=8 s=10
